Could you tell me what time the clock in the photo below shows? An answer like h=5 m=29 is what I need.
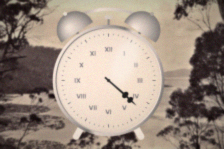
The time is h=4 m=22
